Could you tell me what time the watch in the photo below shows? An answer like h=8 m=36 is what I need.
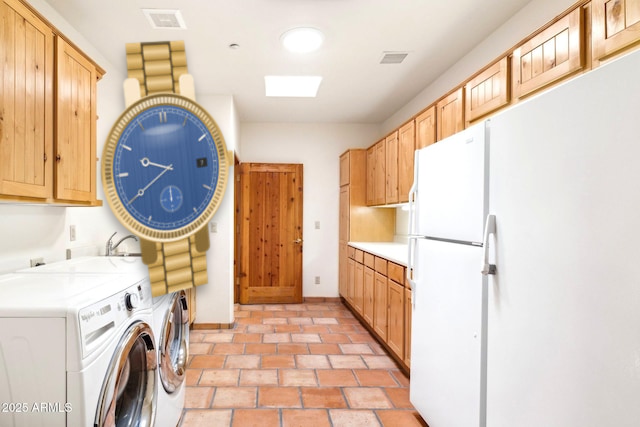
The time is h=9 m=40
